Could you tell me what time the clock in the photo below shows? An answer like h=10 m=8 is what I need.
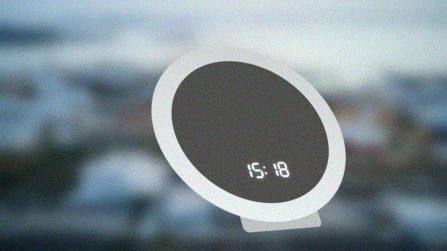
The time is h=15 m=18
